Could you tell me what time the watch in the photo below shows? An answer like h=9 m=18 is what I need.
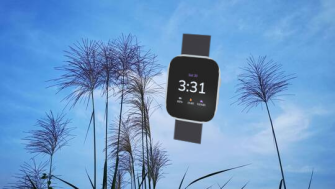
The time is h=3 m=31
